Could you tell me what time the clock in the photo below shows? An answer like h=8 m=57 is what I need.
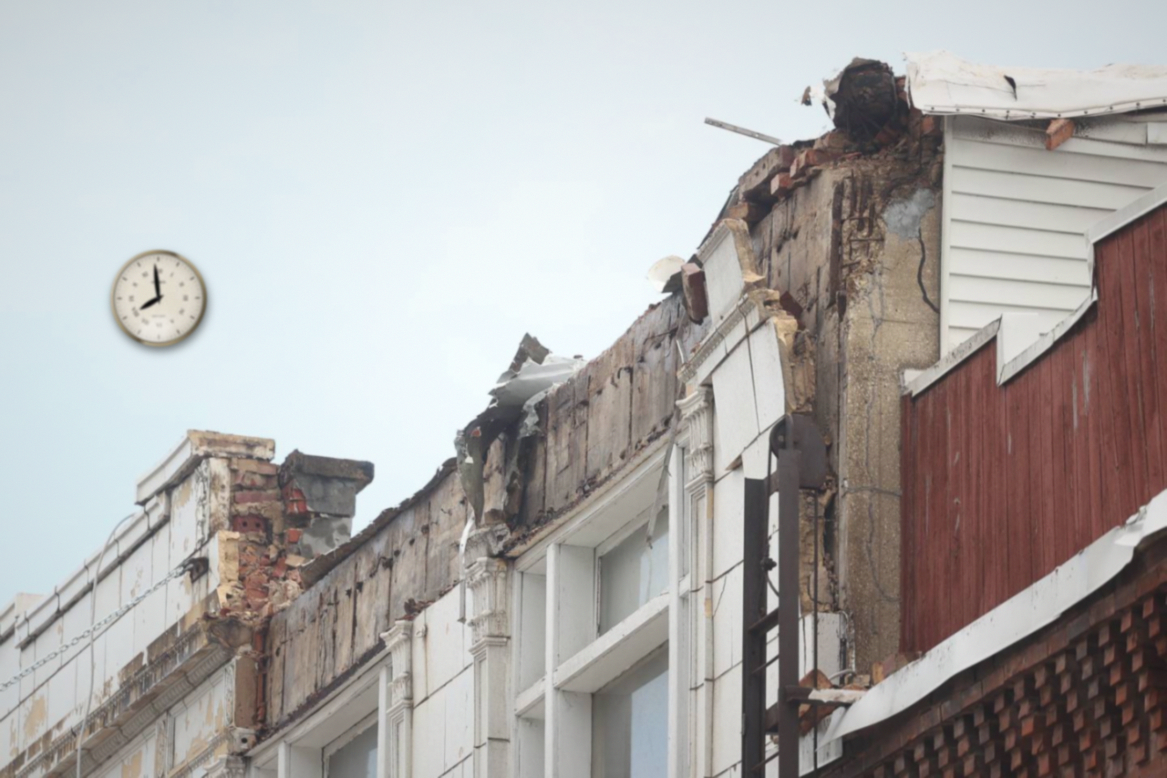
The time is h=7 m=59
